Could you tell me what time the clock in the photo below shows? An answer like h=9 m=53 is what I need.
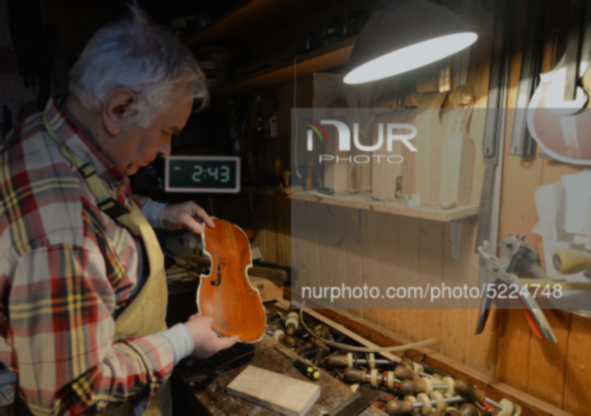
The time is h=2 m=43
